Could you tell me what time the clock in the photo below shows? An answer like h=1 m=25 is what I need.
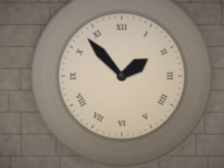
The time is h=1 m=53
